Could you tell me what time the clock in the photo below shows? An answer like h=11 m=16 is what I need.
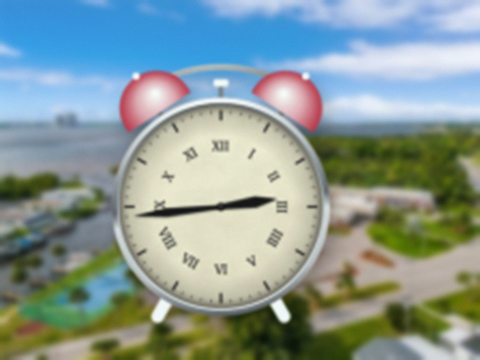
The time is h=2 m=44
